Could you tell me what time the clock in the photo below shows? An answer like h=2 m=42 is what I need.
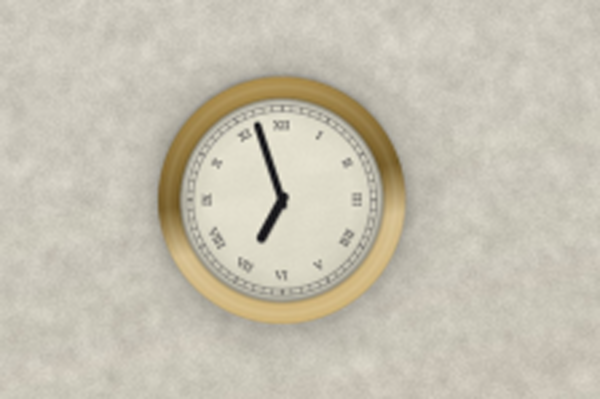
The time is h=6 m=57
